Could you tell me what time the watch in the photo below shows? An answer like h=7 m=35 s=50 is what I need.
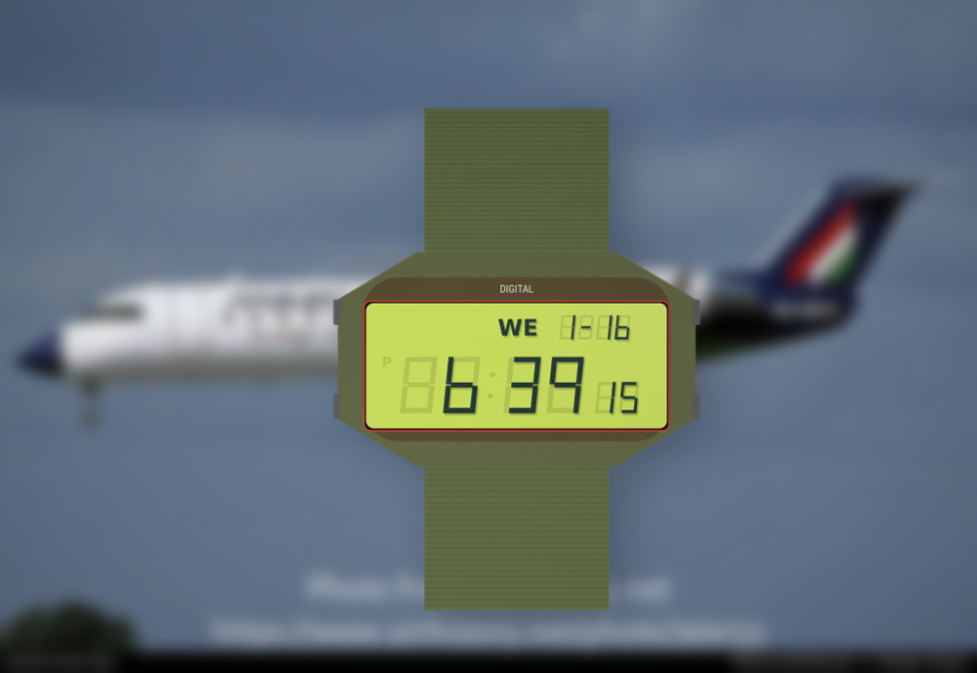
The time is h=6 m=39 s=15
